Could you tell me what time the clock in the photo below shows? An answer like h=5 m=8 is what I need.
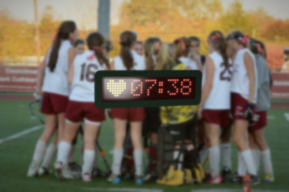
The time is h=7 m=38
